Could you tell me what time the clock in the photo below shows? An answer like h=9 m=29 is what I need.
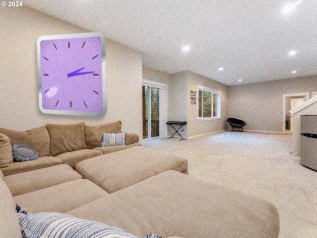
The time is h=2 m=14
